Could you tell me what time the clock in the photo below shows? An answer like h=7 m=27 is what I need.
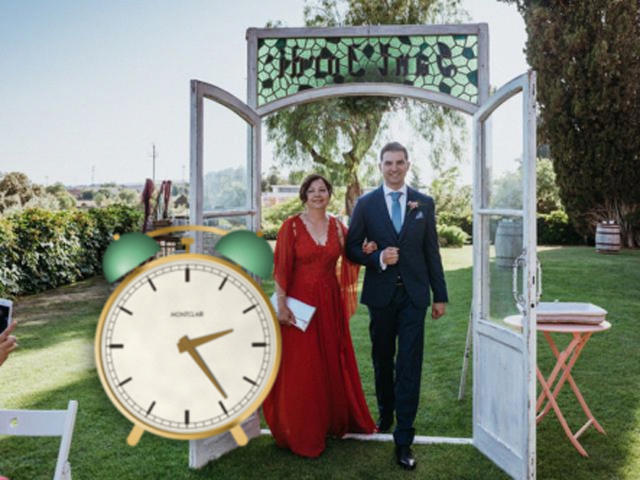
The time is h=2 m=24
